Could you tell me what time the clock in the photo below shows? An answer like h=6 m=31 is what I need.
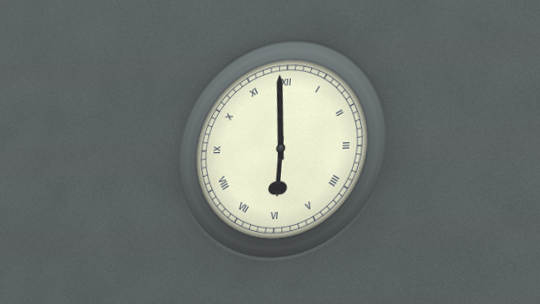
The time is h=5 m=59
